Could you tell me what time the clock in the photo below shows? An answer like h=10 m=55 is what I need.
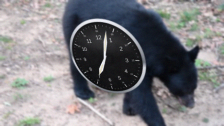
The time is h=7 m=3
